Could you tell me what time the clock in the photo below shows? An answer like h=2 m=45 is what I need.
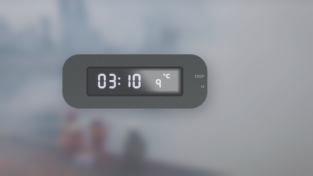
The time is h=3 m=10
